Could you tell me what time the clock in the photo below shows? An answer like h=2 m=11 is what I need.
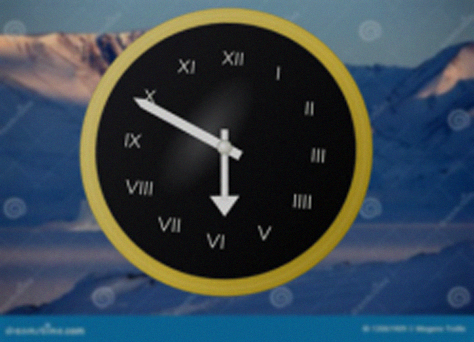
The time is h=5 m=49
